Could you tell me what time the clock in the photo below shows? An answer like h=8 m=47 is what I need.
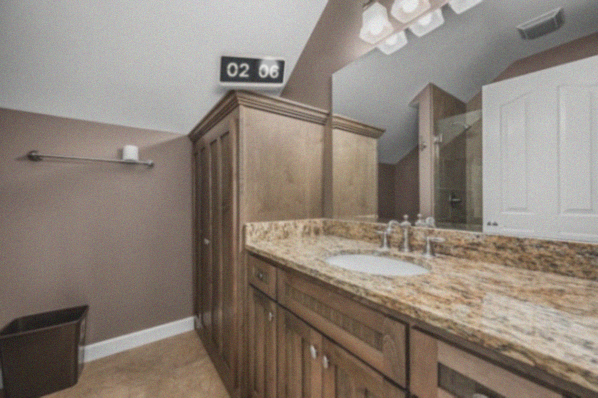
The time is h=2 m=6
